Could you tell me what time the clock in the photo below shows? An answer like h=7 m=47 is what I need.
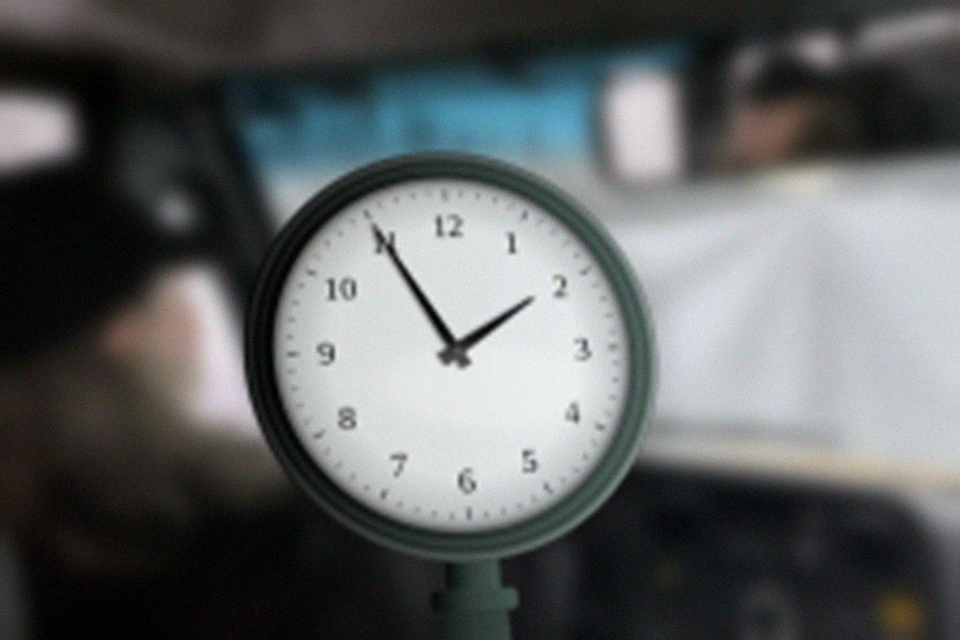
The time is h=1 m=55
